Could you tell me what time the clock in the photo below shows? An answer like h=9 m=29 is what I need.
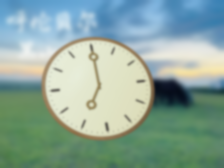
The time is h=7 m=0
